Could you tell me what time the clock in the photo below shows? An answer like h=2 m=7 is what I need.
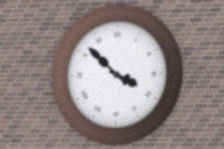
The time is h=3 m=52
